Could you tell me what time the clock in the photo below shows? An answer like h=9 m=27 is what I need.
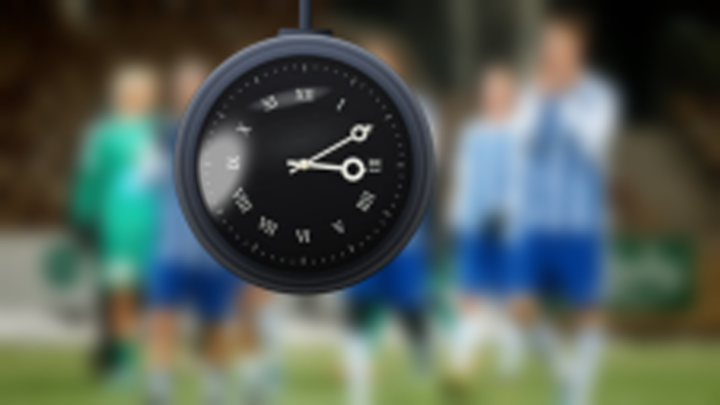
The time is h=3 m=10
